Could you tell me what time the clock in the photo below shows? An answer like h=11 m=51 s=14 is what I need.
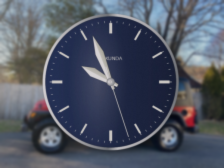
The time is h=9 m=56 s=27
